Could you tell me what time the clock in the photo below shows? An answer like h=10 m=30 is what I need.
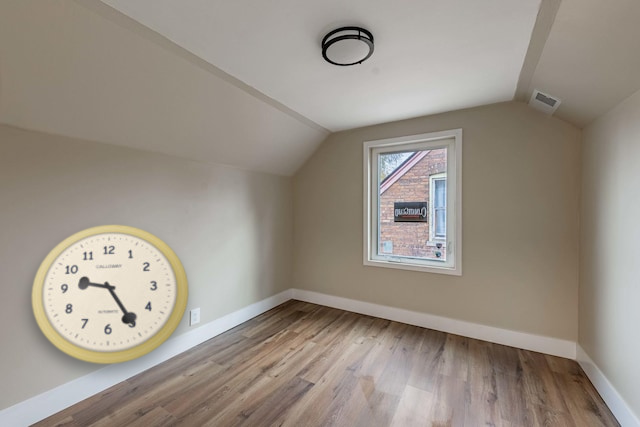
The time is h=9 m=25
